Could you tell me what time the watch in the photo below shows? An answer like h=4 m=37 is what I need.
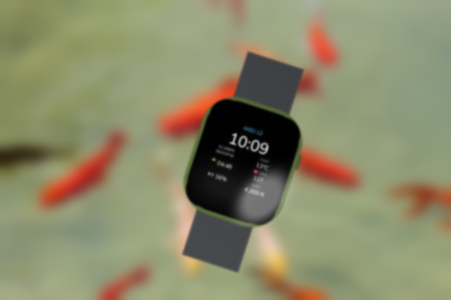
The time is h=10 m=9
